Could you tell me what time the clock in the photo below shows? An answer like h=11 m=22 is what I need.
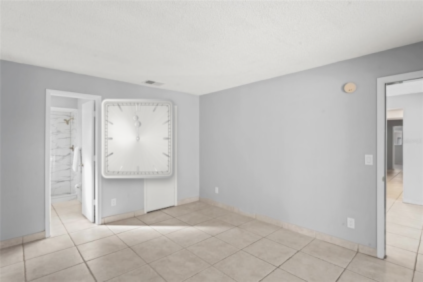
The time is h=11 m=59
